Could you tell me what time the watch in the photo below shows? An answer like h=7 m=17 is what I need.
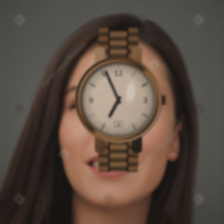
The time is h=6 m=56
